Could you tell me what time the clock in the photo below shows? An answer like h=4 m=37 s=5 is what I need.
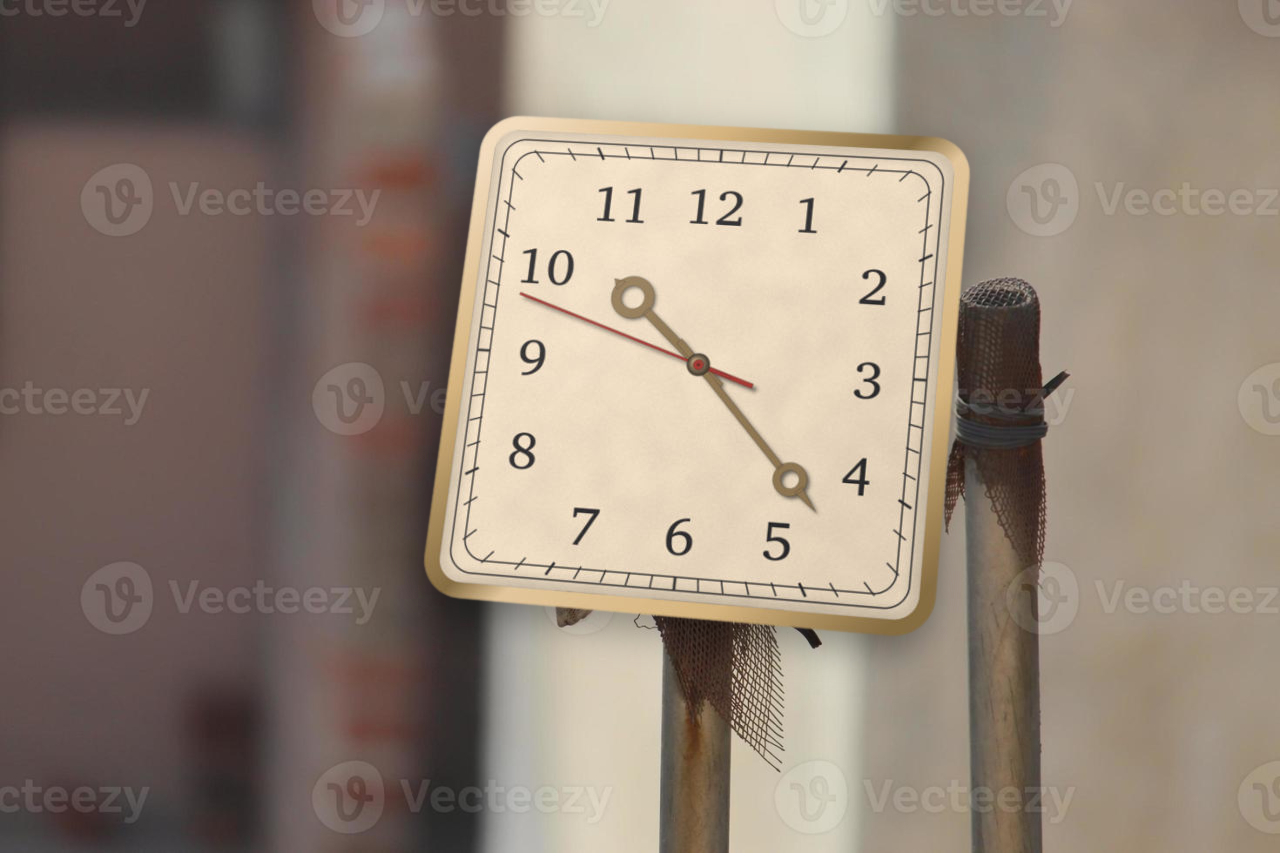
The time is h=10 m=22 s=48
